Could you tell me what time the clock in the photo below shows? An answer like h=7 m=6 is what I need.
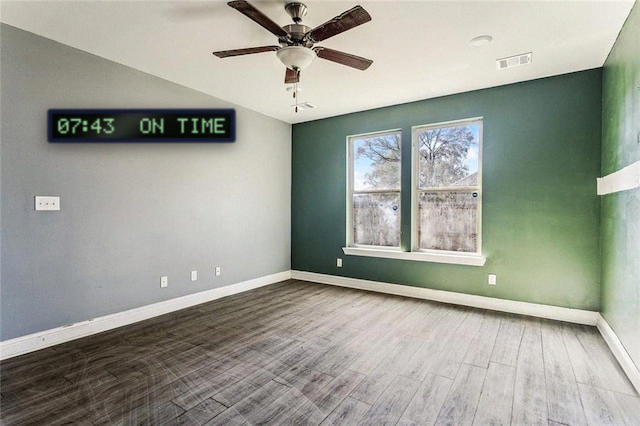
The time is h=7 m=43
